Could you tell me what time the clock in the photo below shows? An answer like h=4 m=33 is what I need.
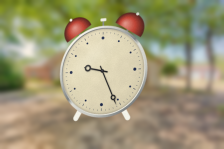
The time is h=9 m=26
